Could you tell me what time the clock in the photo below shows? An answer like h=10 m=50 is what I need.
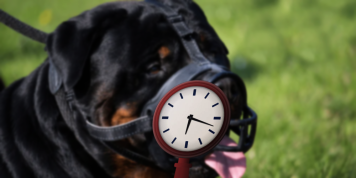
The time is h=6 m=18
